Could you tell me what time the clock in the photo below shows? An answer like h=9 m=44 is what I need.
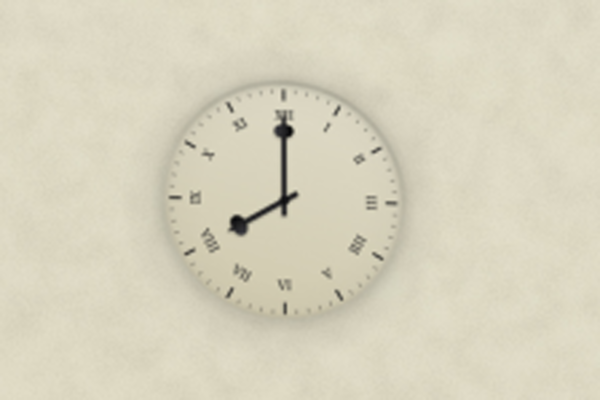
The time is h=8 m=0
